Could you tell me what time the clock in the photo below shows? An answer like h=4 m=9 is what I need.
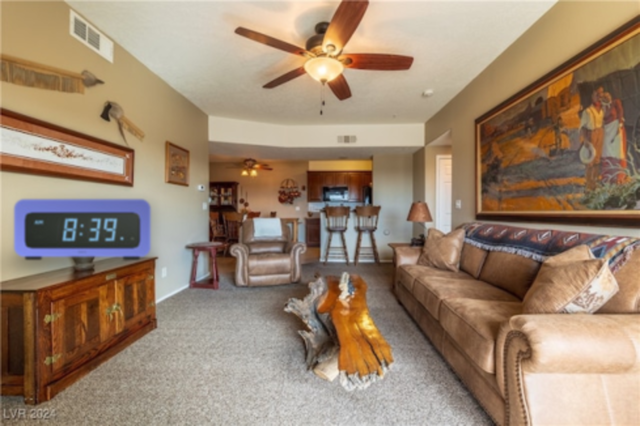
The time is h=8 m=39
